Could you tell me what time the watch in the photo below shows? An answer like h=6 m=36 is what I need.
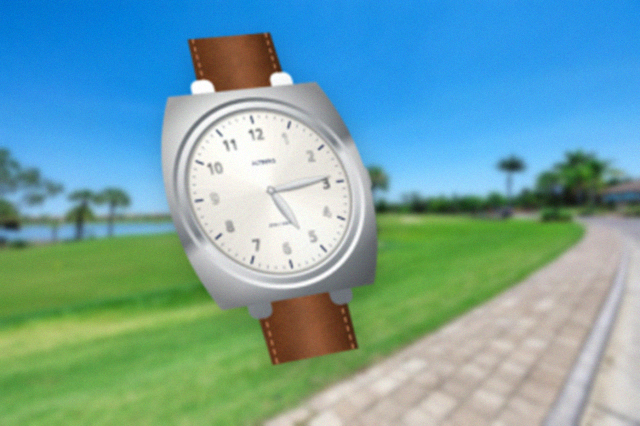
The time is h=5 m=14
